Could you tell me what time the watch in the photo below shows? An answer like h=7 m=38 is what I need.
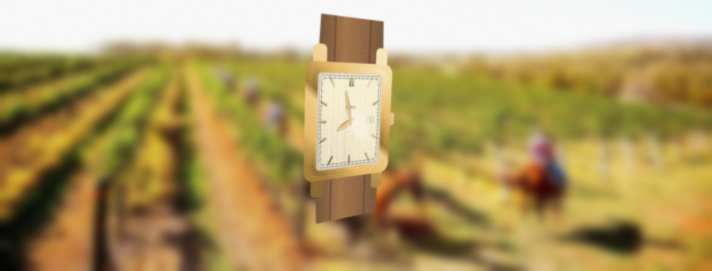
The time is h=7 m=58
